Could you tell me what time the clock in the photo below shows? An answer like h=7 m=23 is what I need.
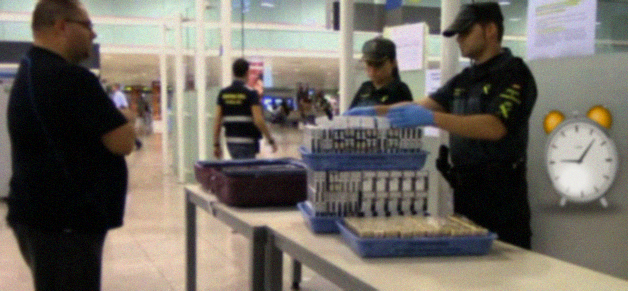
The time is h=9 m=7
